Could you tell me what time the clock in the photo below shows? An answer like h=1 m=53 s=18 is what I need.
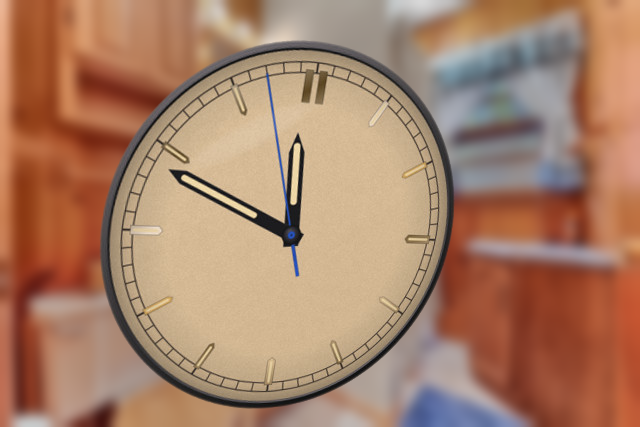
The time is h=11 m=48 s=57
